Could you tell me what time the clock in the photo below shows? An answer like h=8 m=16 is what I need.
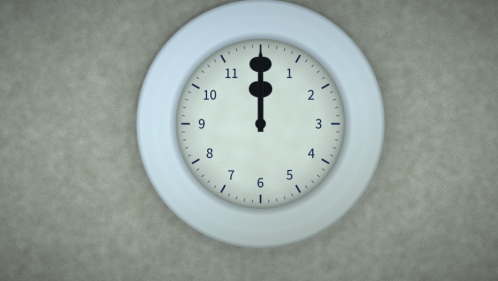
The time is h=12 m=0
